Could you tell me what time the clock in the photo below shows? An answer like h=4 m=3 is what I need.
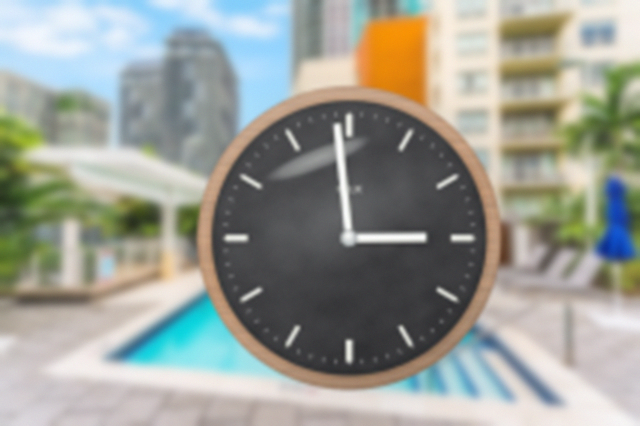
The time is h=2 m=59
